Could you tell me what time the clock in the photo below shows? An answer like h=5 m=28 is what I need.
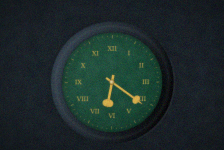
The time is h=6 m=21
